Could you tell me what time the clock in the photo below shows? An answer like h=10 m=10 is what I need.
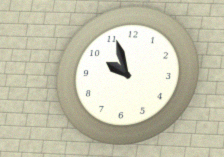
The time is h=9 m=56
